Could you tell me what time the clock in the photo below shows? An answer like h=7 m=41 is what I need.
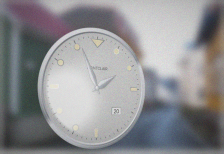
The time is h=1 m=56
